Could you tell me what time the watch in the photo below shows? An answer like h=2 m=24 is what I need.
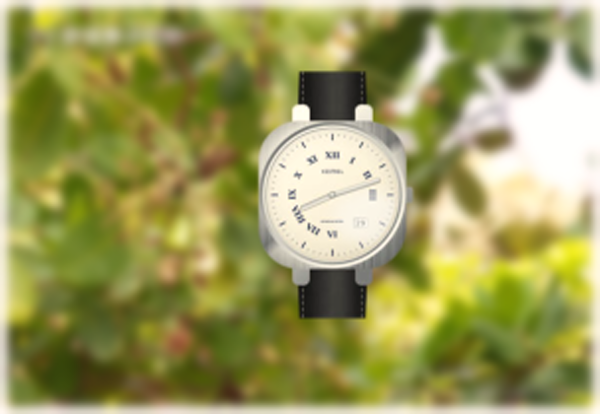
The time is h=8 m=12
